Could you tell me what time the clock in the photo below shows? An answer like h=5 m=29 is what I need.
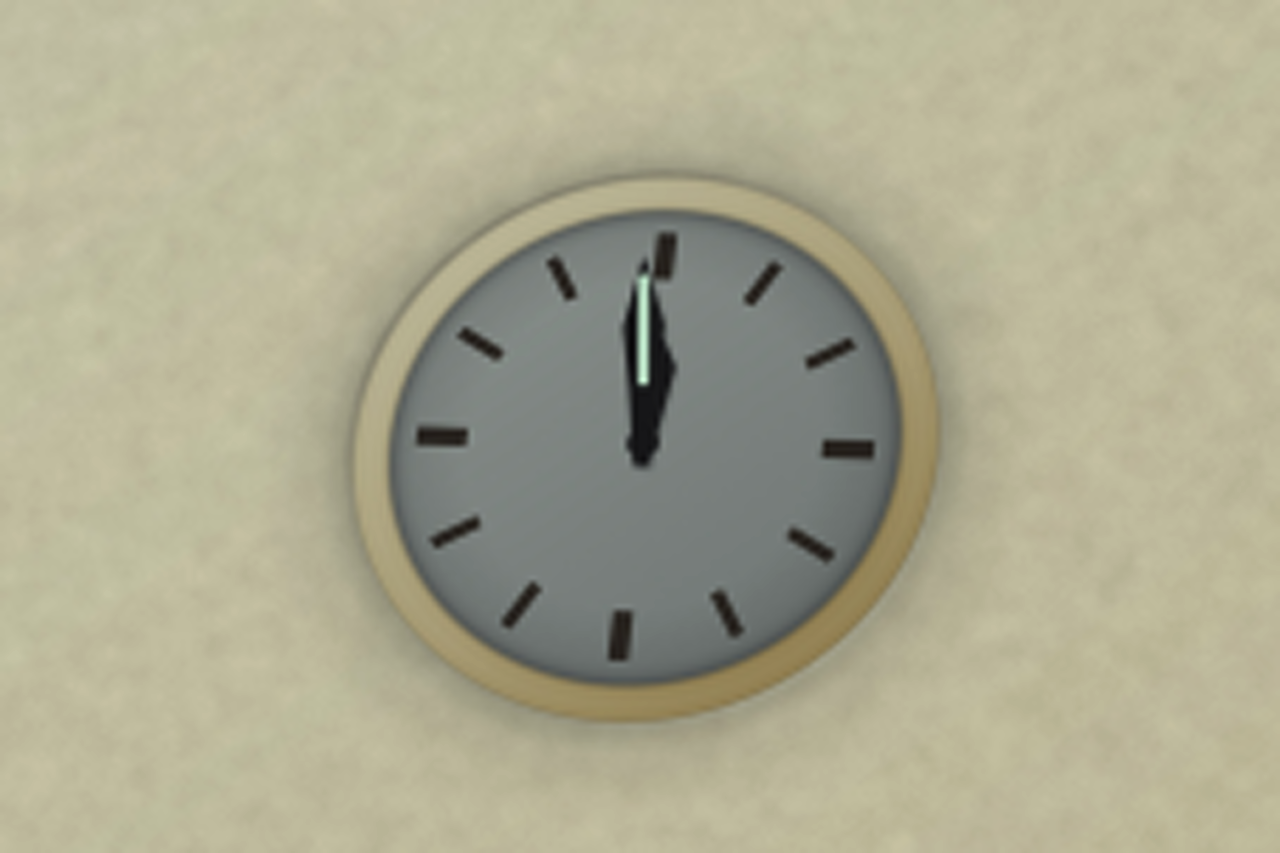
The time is h=11 m=59
